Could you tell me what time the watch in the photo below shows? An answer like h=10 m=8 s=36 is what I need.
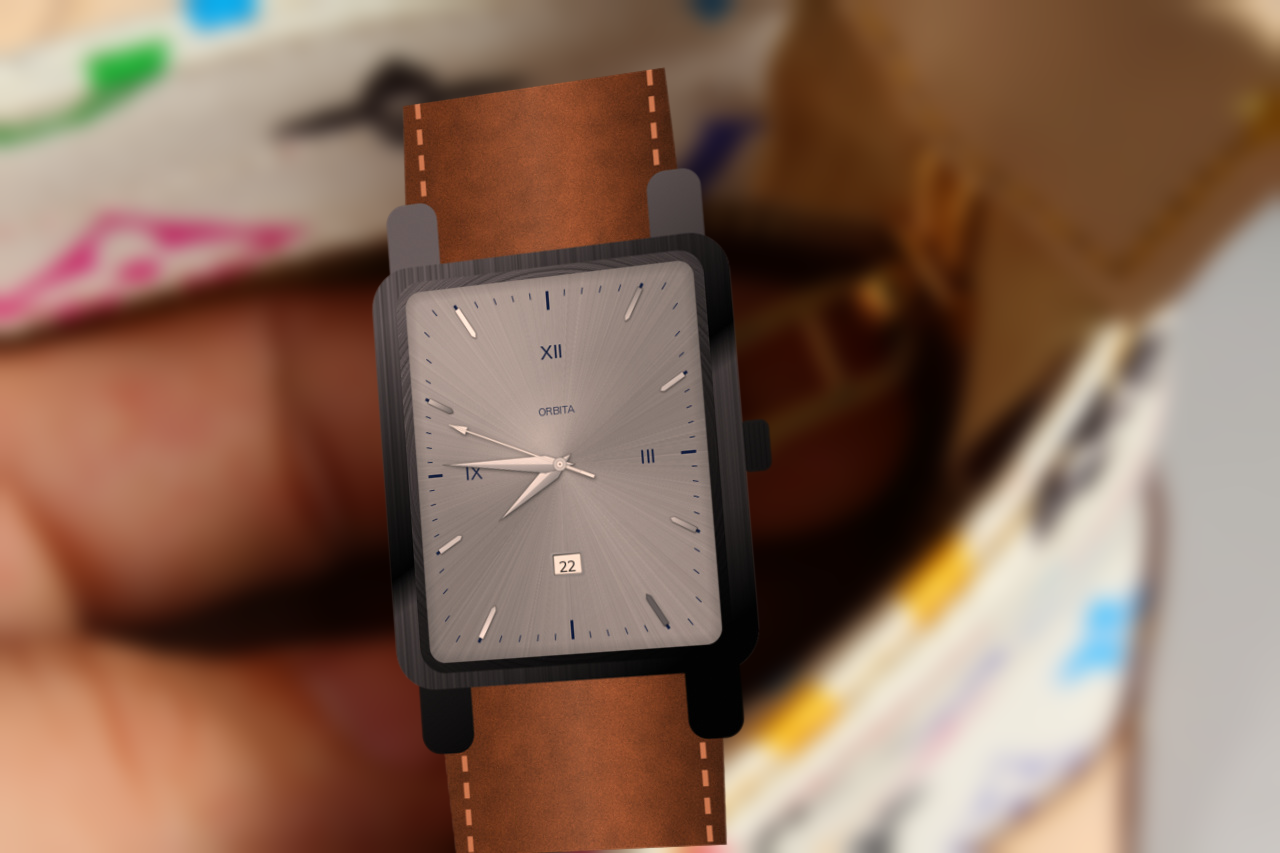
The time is h=7 m=45 s=49
